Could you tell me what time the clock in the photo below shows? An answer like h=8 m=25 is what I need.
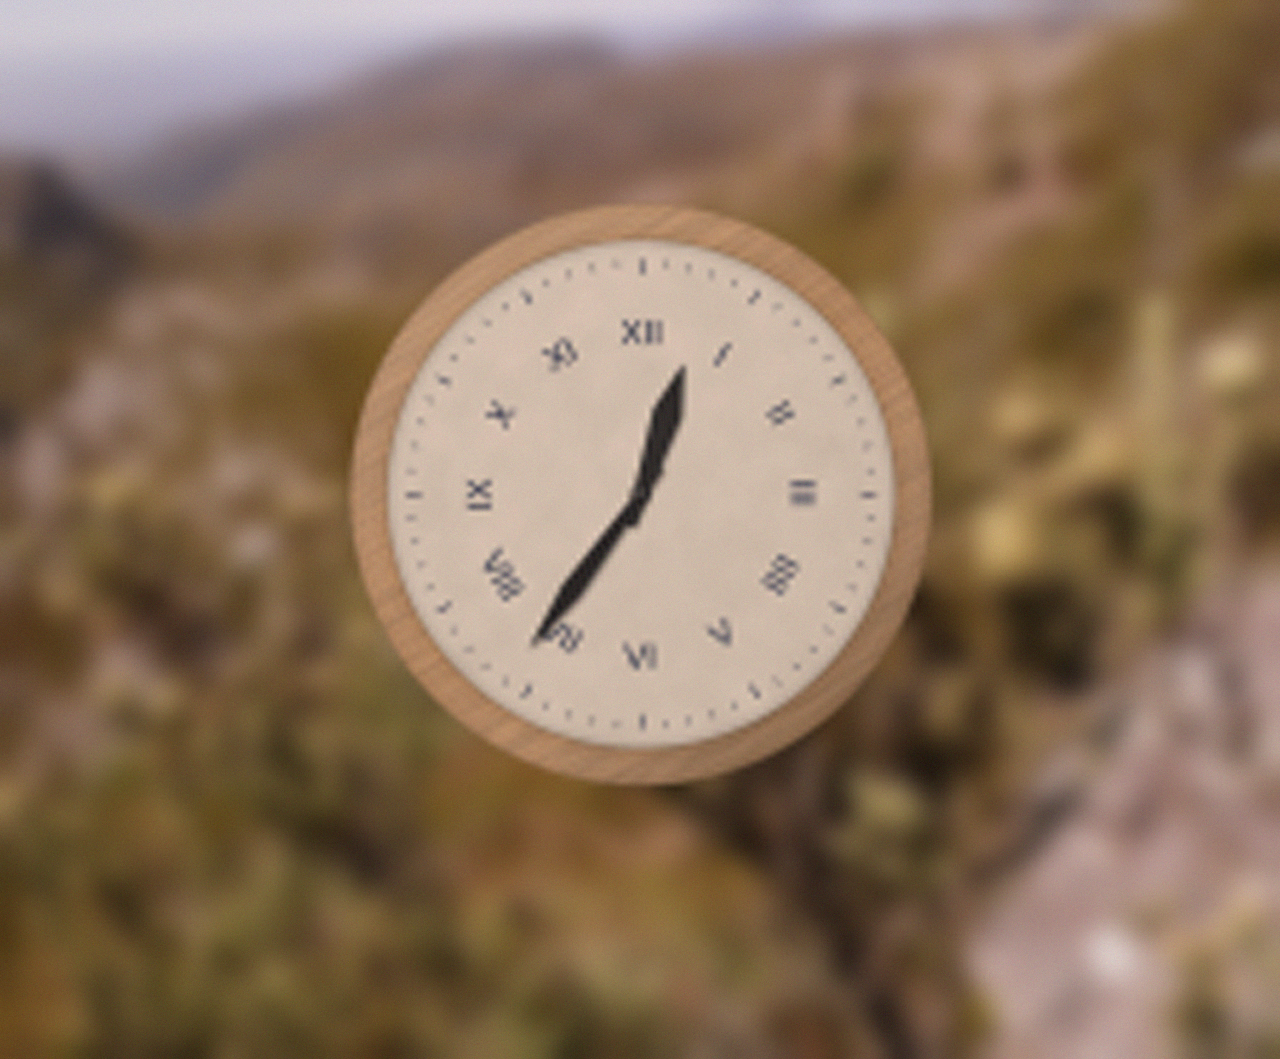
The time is h=12 m=36
